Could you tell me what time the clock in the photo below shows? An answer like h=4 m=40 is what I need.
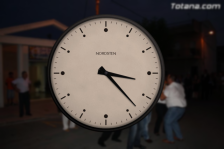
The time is h=3 m=23
